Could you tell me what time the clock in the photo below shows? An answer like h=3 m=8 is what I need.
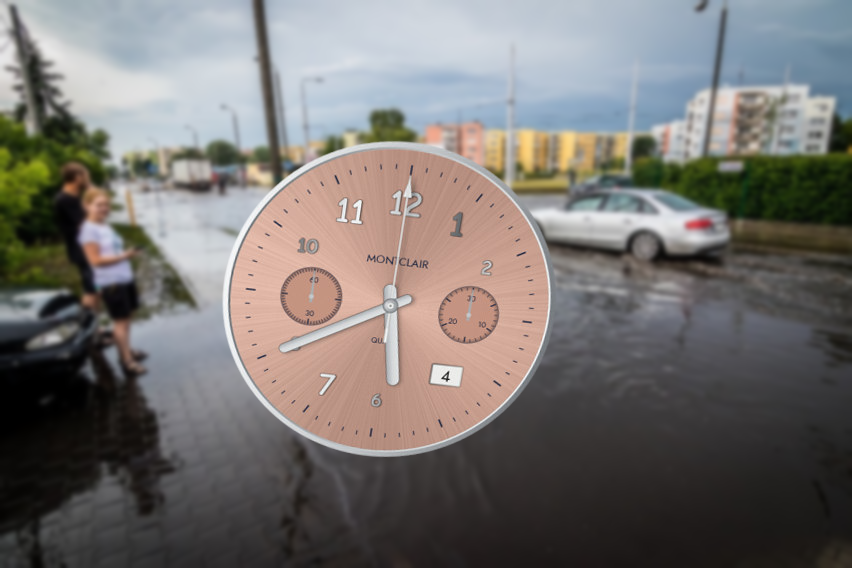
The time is h=5 m=40
